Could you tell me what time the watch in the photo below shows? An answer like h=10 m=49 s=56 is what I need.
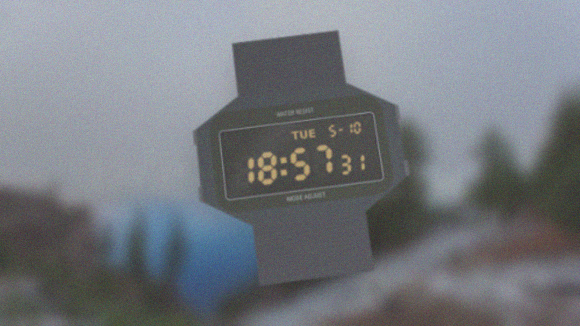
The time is h=18 m=57 s=31
